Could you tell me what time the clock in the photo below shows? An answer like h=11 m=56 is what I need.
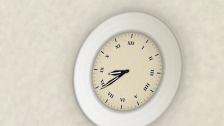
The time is h=8 m=39
